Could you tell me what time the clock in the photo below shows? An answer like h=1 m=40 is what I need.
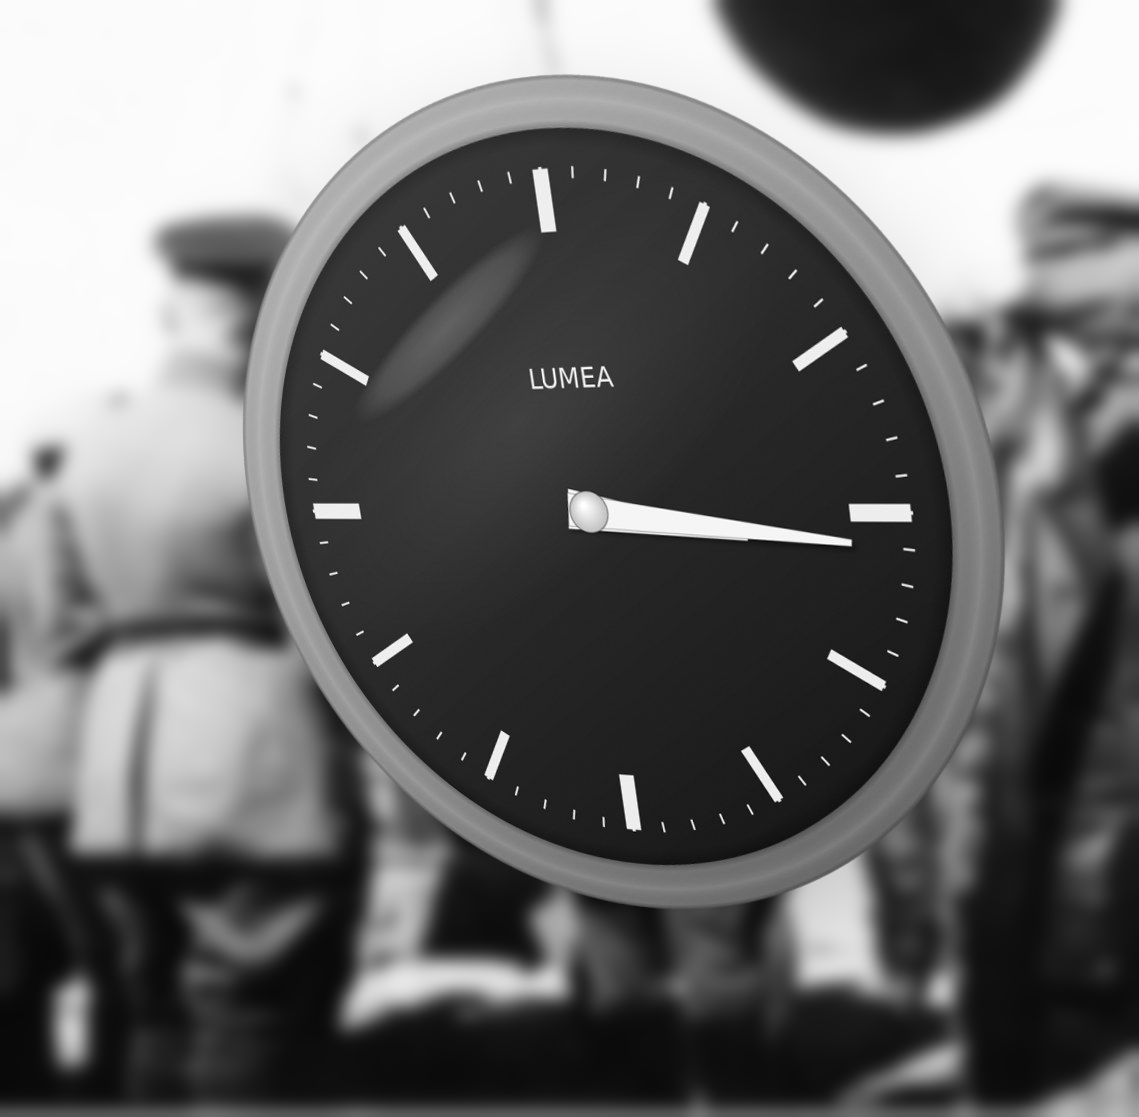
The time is h=3 m=16
